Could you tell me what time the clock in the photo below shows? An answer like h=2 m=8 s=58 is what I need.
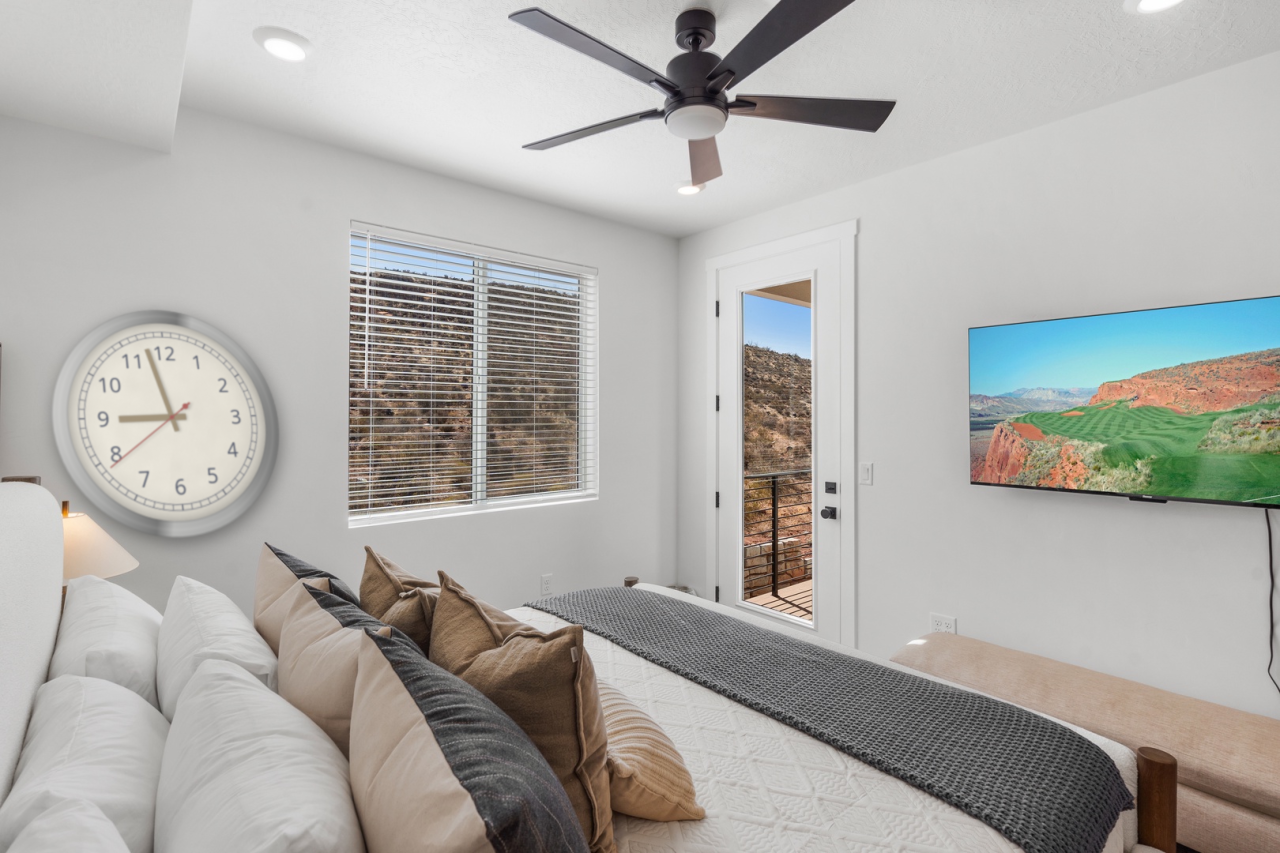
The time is h=8 m=57 s=39
